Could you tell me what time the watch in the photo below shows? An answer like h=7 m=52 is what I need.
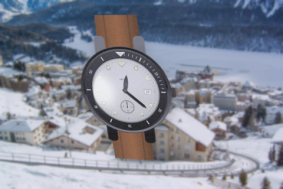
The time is h=12 m=22
